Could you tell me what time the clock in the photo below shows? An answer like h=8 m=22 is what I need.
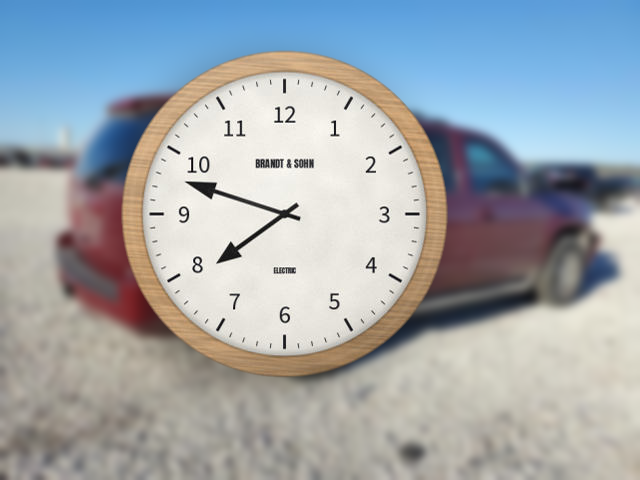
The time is h=7 m=48
